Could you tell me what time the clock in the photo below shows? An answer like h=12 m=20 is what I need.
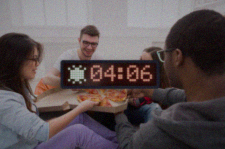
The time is h=4 m=6
